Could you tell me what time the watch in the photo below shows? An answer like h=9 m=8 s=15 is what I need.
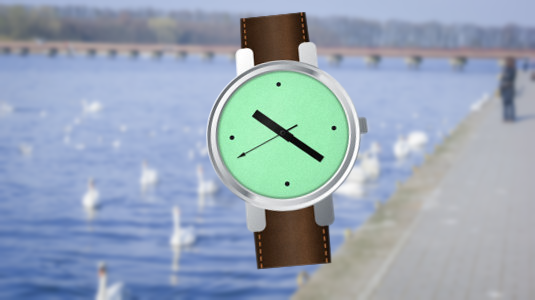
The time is h=10 m=21 s=41
